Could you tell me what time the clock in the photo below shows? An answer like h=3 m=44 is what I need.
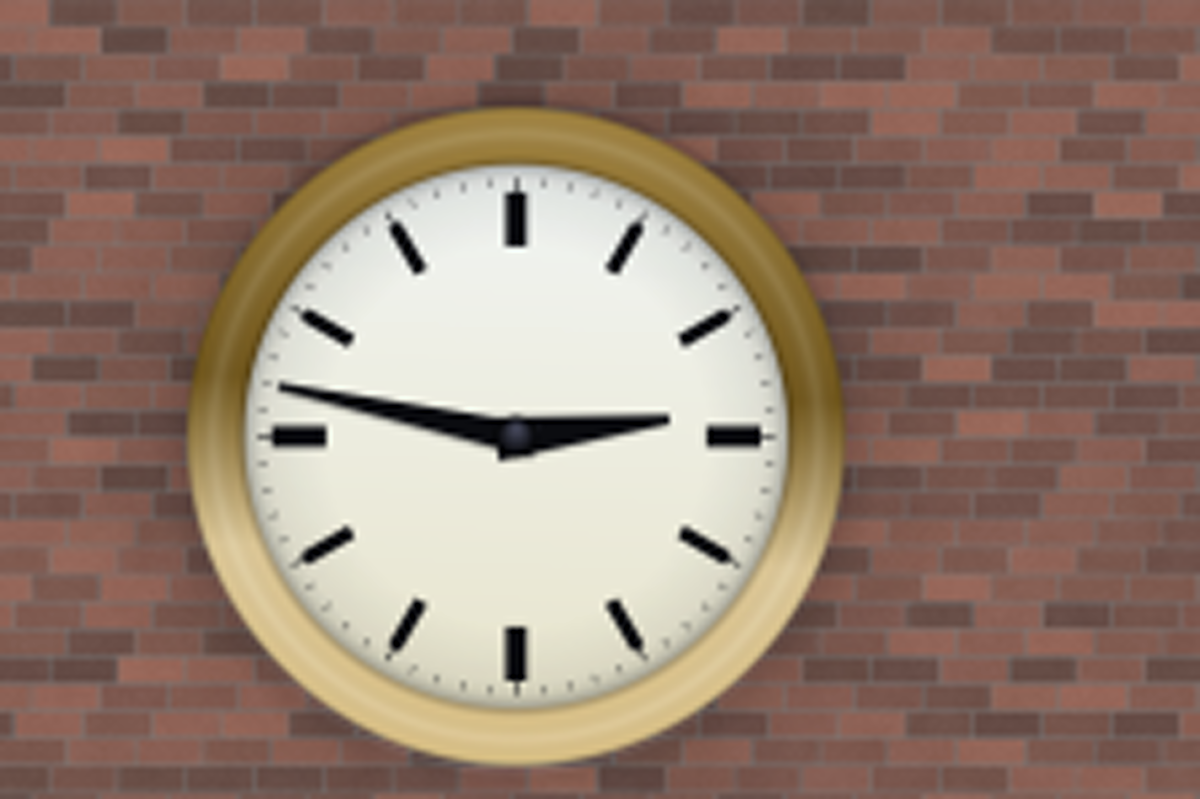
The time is h=2 m=47
